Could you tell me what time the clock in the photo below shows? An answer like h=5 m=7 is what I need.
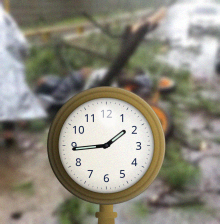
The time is h=1 m=44
